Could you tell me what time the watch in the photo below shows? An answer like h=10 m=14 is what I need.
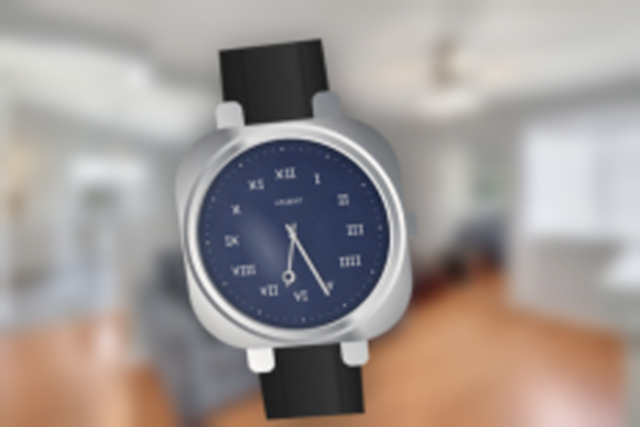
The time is h=6 m=26
